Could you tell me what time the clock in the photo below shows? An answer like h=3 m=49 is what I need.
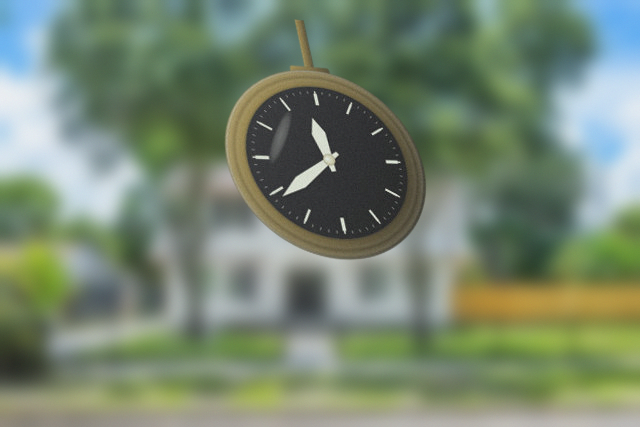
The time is h=11 m=39
